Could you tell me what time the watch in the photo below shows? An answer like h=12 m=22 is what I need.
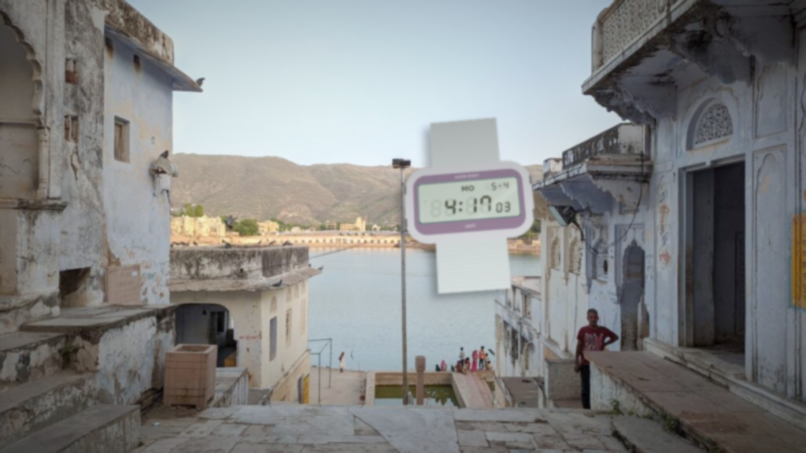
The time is h=4 m=17
